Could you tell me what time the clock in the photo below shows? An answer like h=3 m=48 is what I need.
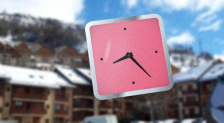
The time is h=8 m=24
